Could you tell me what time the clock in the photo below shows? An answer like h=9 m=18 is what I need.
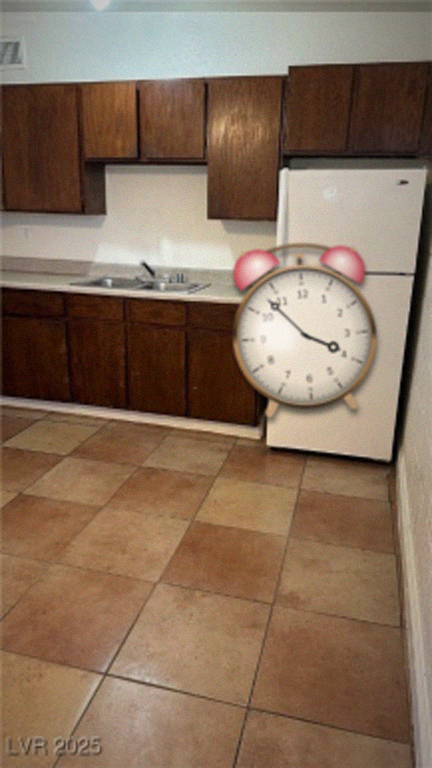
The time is h=3 m=53
